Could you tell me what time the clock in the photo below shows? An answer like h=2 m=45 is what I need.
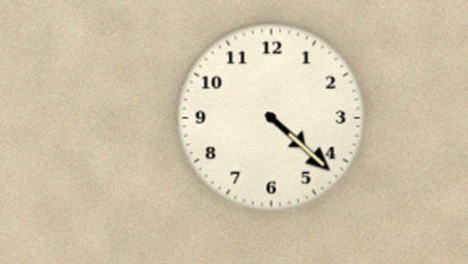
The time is h=4 m=22
